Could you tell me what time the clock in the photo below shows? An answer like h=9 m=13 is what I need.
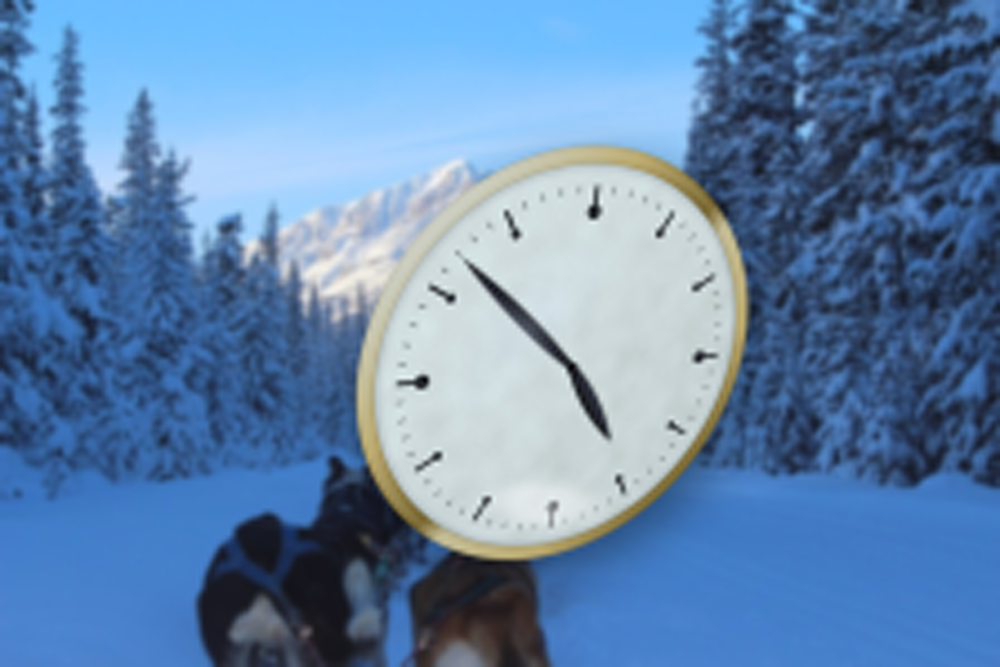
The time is h=4 m=52
